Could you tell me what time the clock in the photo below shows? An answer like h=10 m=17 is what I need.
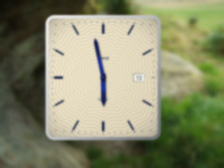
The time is h=5 m=58
